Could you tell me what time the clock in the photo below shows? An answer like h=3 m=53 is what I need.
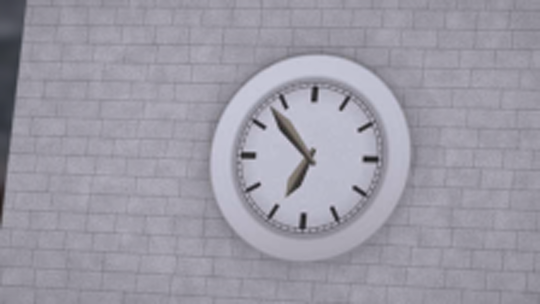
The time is h=6 m=53
